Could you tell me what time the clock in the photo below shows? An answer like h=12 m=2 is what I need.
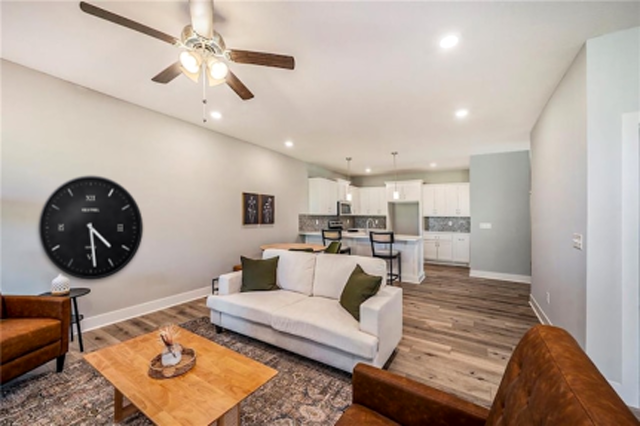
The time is h=4 m=29
